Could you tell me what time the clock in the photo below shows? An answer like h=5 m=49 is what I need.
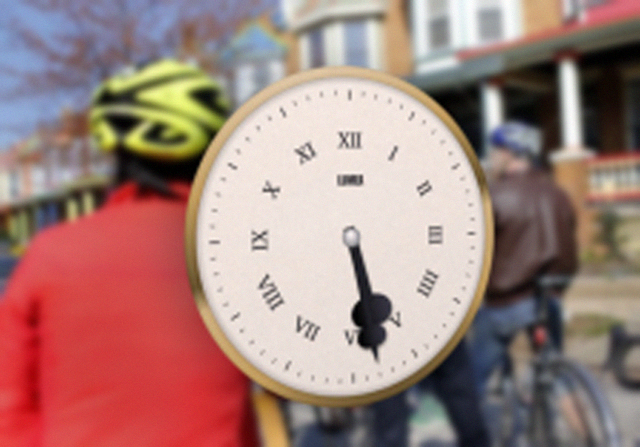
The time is h=5 m=28
